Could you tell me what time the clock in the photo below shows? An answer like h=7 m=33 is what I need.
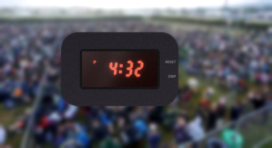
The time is h=4 m=32
